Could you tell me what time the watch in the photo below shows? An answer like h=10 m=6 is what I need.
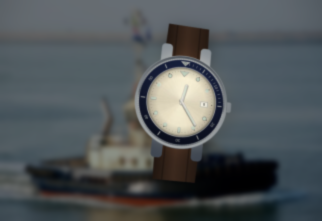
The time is h=12 m=24
